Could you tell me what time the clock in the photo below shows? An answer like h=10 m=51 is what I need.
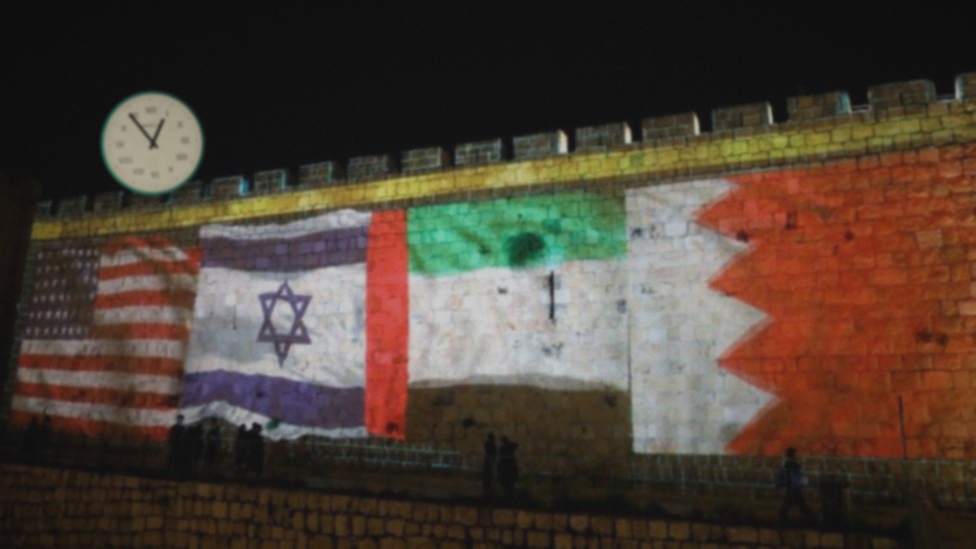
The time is h=12 m=54
